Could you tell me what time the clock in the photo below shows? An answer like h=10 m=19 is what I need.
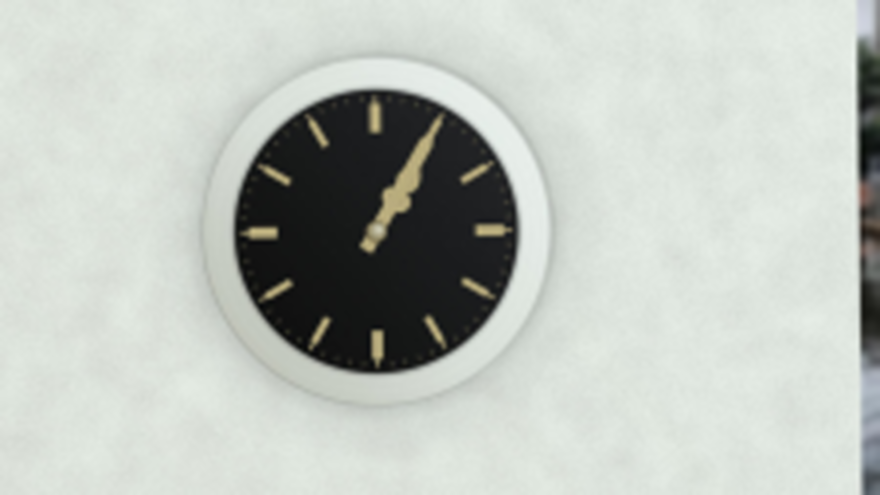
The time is h=1 m=5
